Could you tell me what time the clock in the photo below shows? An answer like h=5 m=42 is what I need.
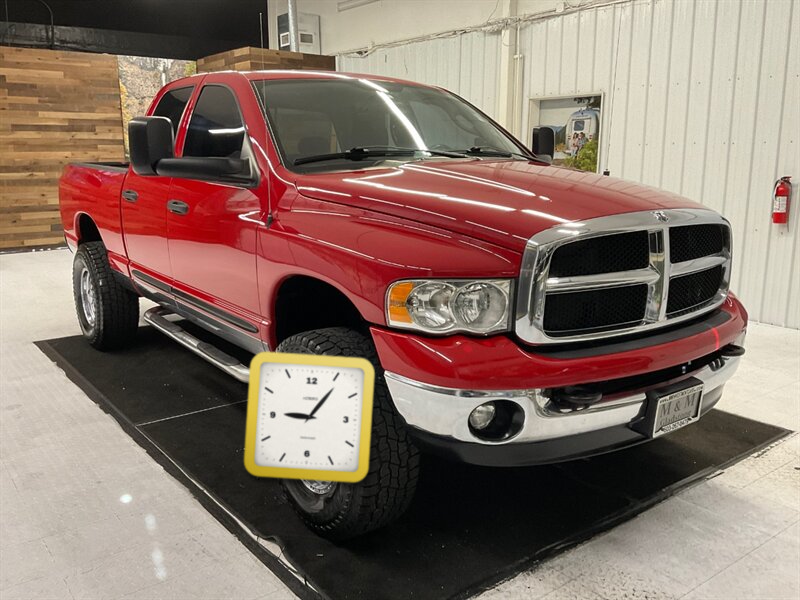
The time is h=9 m=6
